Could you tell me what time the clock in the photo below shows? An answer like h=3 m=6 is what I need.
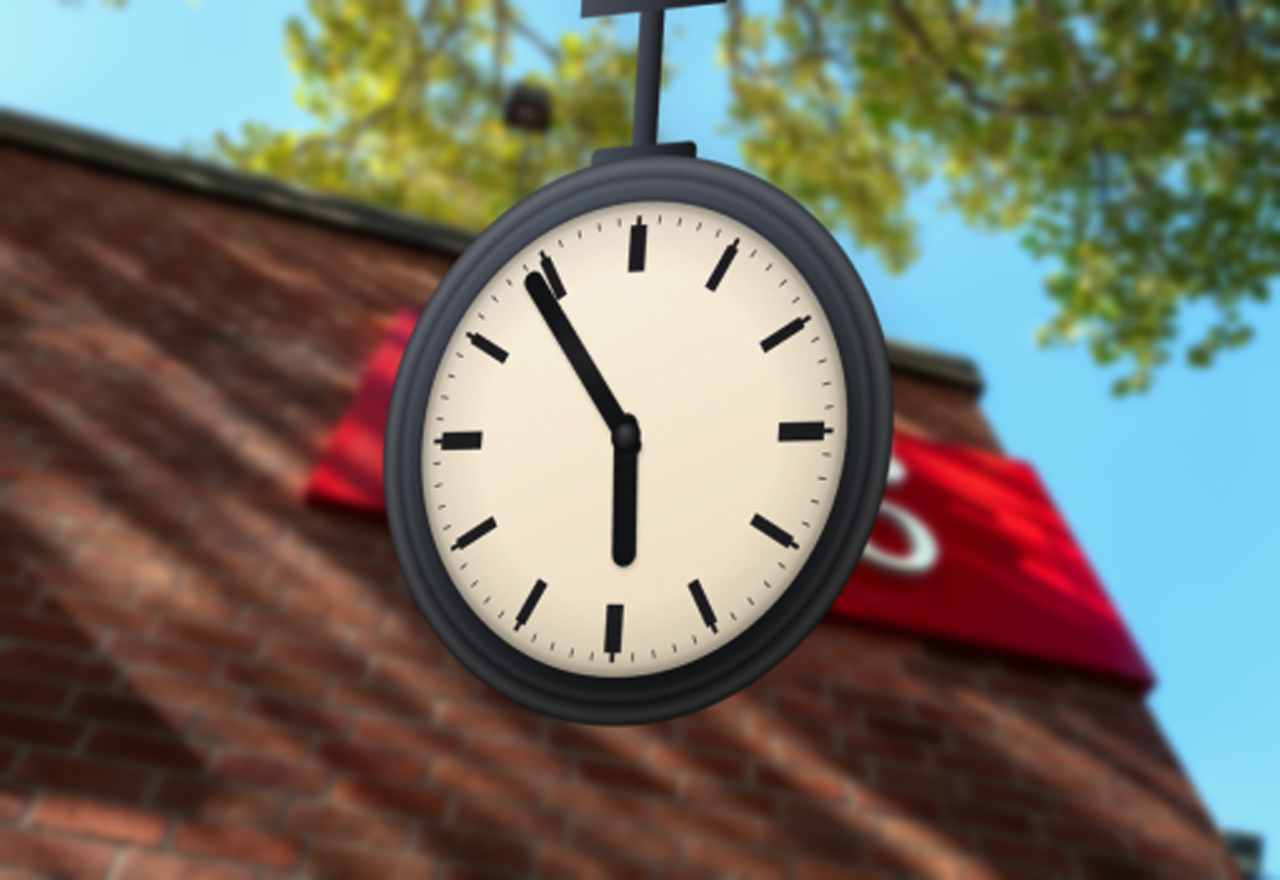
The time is h=5 m=54
